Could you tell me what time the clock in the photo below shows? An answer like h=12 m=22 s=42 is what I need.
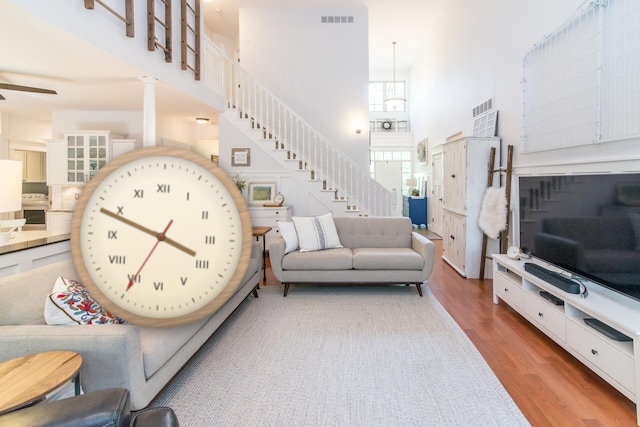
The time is h=3 m=48 s=35
